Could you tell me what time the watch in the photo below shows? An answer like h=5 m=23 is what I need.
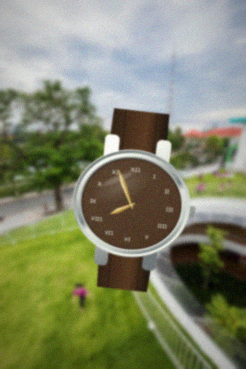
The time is h=7 m=56
